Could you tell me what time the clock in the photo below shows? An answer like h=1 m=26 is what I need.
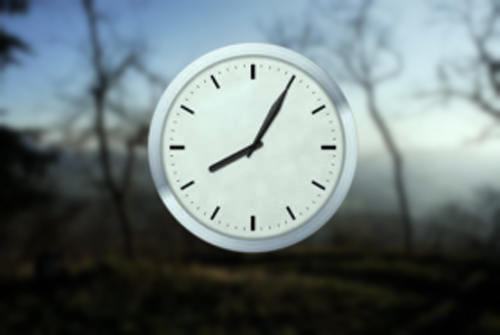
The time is h=8 m=5
